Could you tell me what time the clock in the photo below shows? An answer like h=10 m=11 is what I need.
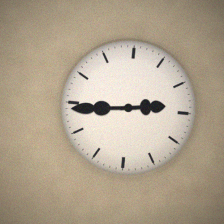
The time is h=2 m=44
